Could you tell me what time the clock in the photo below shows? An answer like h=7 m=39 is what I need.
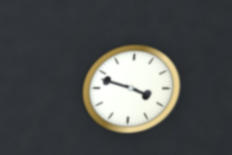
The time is h=3 m=48
